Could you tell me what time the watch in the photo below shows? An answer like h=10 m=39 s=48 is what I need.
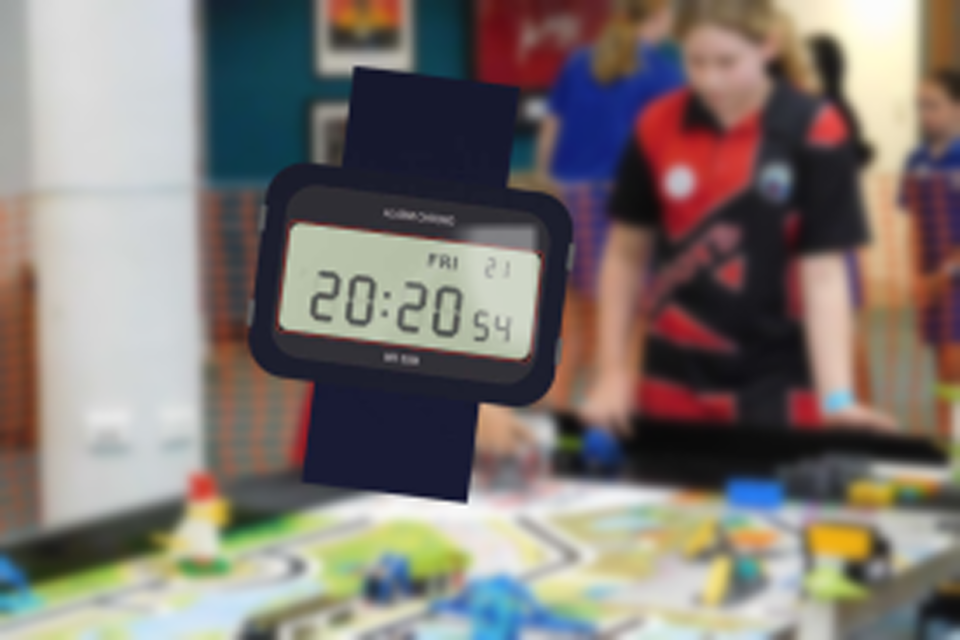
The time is h=20 m=20 s=54
